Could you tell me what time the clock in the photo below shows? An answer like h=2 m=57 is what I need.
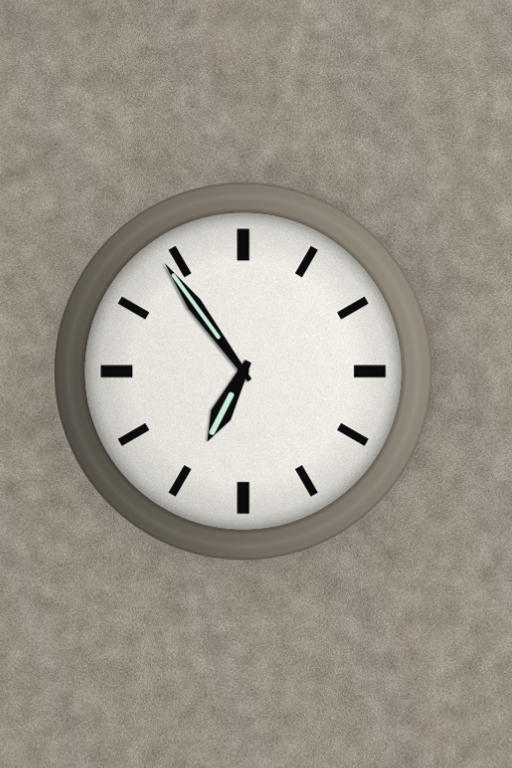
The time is h=6 m=54
